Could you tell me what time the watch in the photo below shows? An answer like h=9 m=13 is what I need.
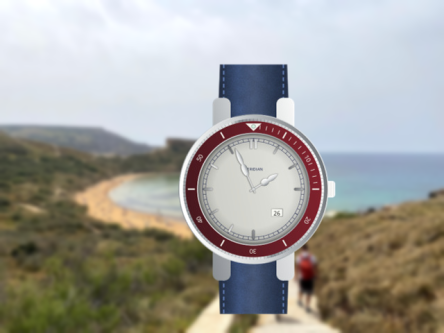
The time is h=1 m=56
